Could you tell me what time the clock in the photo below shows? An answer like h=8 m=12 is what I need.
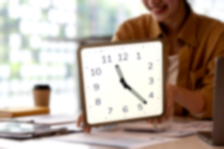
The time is h=11 m=23
